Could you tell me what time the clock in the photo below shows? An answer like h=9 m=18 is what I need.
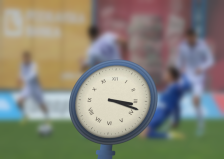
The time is h=3 m=18
